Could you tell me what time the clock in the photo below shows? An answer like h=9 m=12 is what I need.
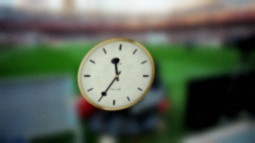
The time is h=11 m=35
